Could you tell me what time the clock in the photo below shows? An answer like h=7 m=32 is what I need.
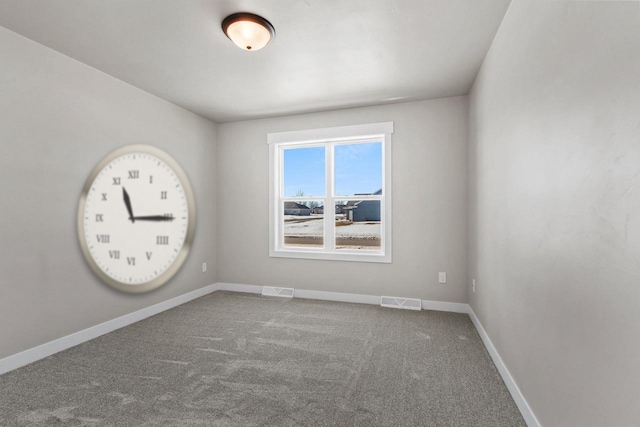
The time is h=11 m=15
